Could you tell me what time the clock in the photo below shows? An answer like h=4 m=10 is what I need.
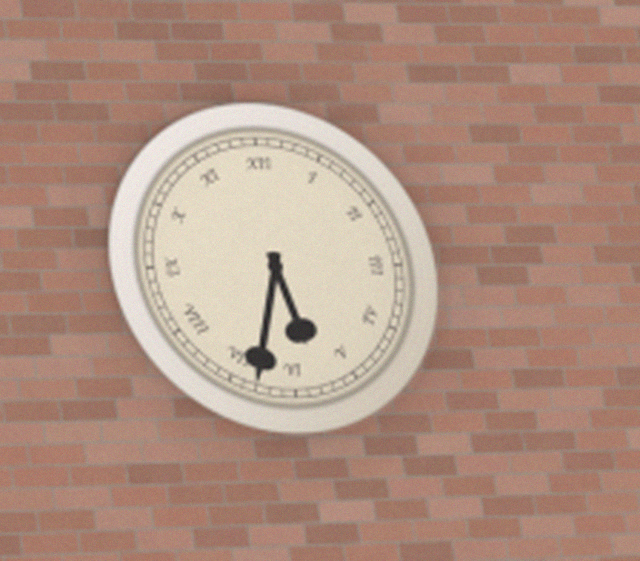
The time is h=5 m=33
